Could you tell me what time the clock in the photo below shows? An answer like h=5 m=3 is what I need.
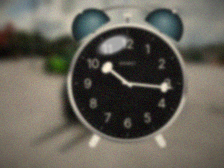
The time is h=10 m=16
